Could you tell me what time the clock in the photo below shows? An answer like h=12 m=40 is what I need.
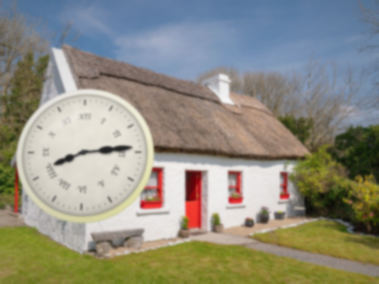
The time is h=8 m=14
